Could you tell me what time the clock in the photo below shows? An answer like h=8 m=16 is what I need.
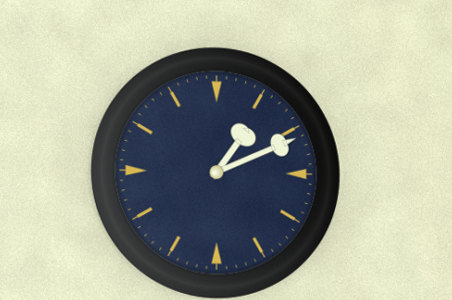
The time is h=1 m=11
